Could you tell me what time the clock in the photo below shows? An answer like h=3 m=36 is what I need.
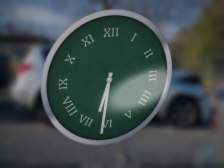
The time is h=6 m=31
